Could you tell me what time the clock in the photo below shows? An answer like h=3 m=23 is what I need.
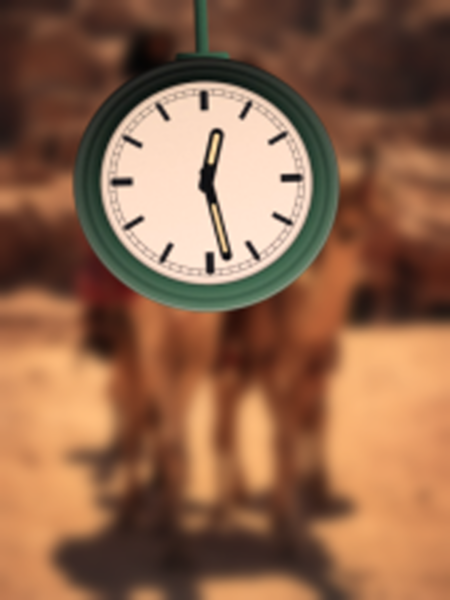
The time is h=12 m=28
